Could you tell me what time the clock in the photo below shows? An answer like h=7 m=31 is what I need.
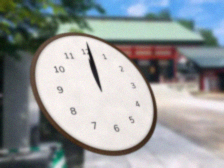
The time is h=12 m=1
